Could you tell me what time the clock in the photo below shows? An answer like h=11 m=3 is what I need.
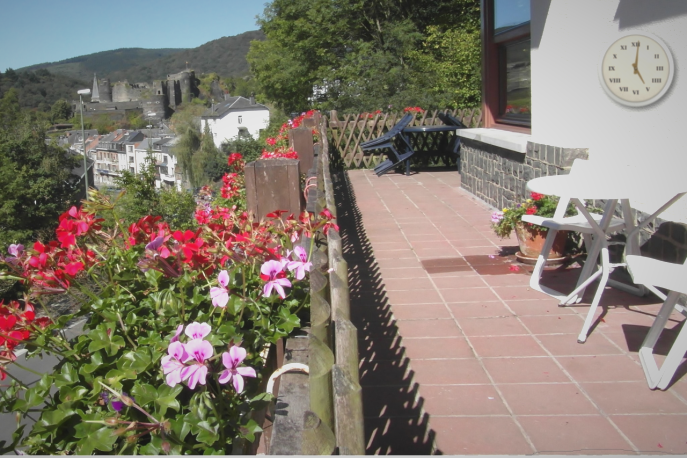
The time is h=5 m=1
